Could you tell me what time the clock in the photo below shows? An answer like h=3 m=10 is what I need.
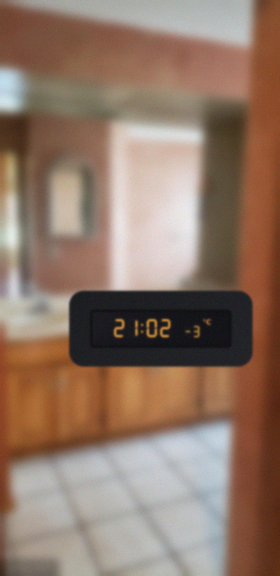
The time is h=21 m=2
